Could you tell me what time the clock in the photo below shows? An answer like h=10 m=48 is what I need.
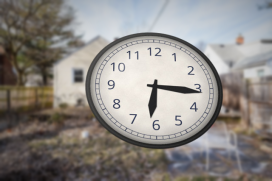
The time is h=6 m=16
